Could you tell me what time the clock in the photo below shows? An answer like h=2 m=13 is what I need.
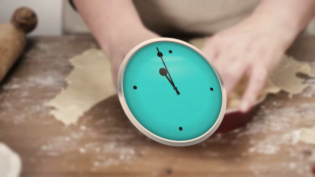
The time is h=10 m=57
